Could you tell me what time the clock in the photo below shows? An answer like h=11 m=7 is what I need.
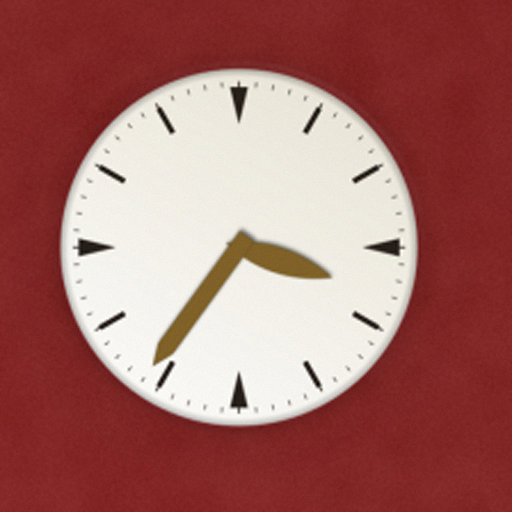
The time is h=3 m=36
